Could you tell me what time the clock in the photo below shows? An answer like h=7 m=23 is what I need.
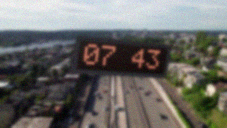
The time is h=7 m=43
